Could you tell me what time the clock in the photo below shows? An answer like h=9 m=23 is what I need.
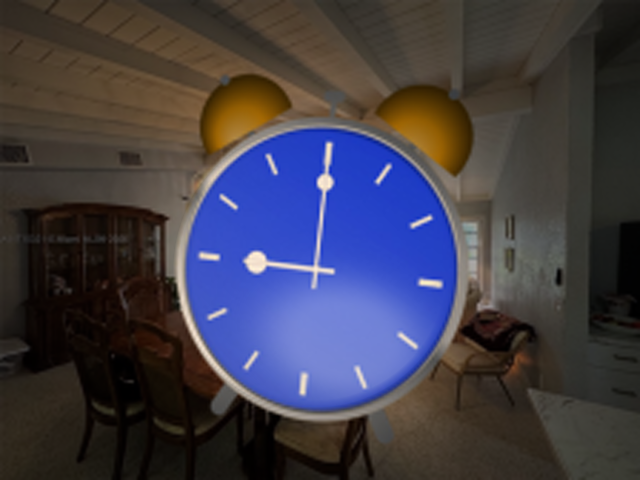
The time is h=9 m=0
